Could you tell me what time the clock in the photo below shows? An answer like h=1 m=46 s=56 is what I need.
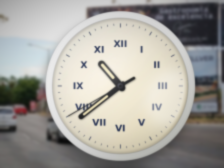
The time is h=10 m=38 s=40
